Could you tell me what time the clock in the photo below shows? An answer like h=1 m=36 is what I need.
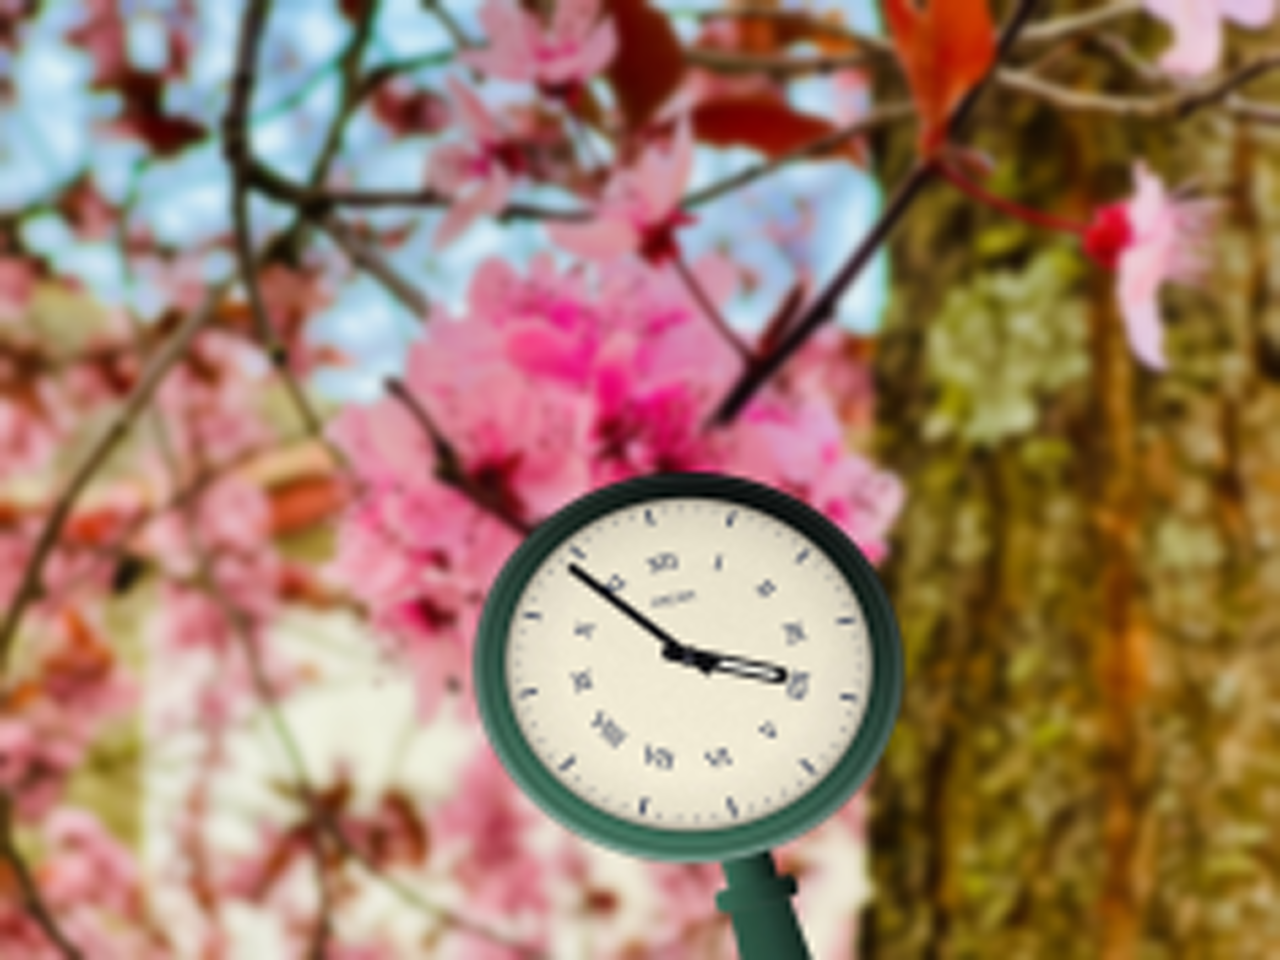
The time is h=3 m=54
